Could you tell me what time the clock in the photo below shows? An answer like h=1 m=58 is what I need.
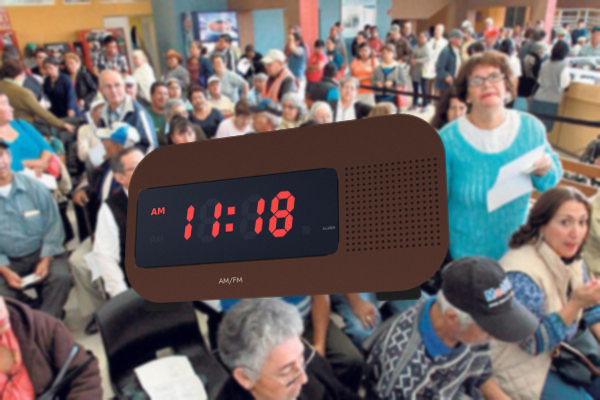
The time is h=11 m=18
